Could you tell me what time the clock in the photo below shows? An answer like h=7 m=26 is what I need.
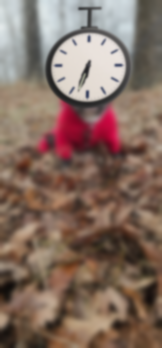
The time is h=6 m=33
